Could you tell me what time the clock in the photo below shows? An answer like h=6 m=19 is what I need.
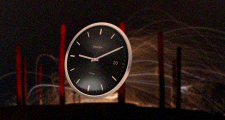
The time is h=9 m=10
